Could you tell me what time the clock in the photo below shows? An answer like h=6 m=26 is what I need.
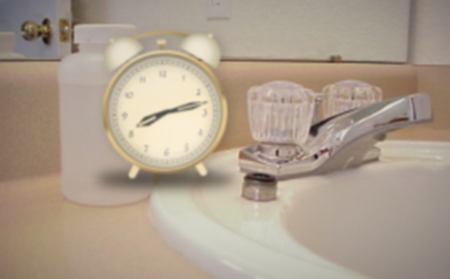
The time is h=8 m=13
